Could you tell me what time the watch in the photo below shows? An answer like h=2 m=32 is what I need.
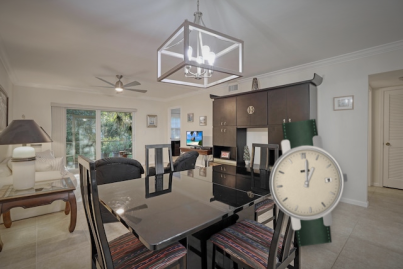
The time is h=1 m=1
